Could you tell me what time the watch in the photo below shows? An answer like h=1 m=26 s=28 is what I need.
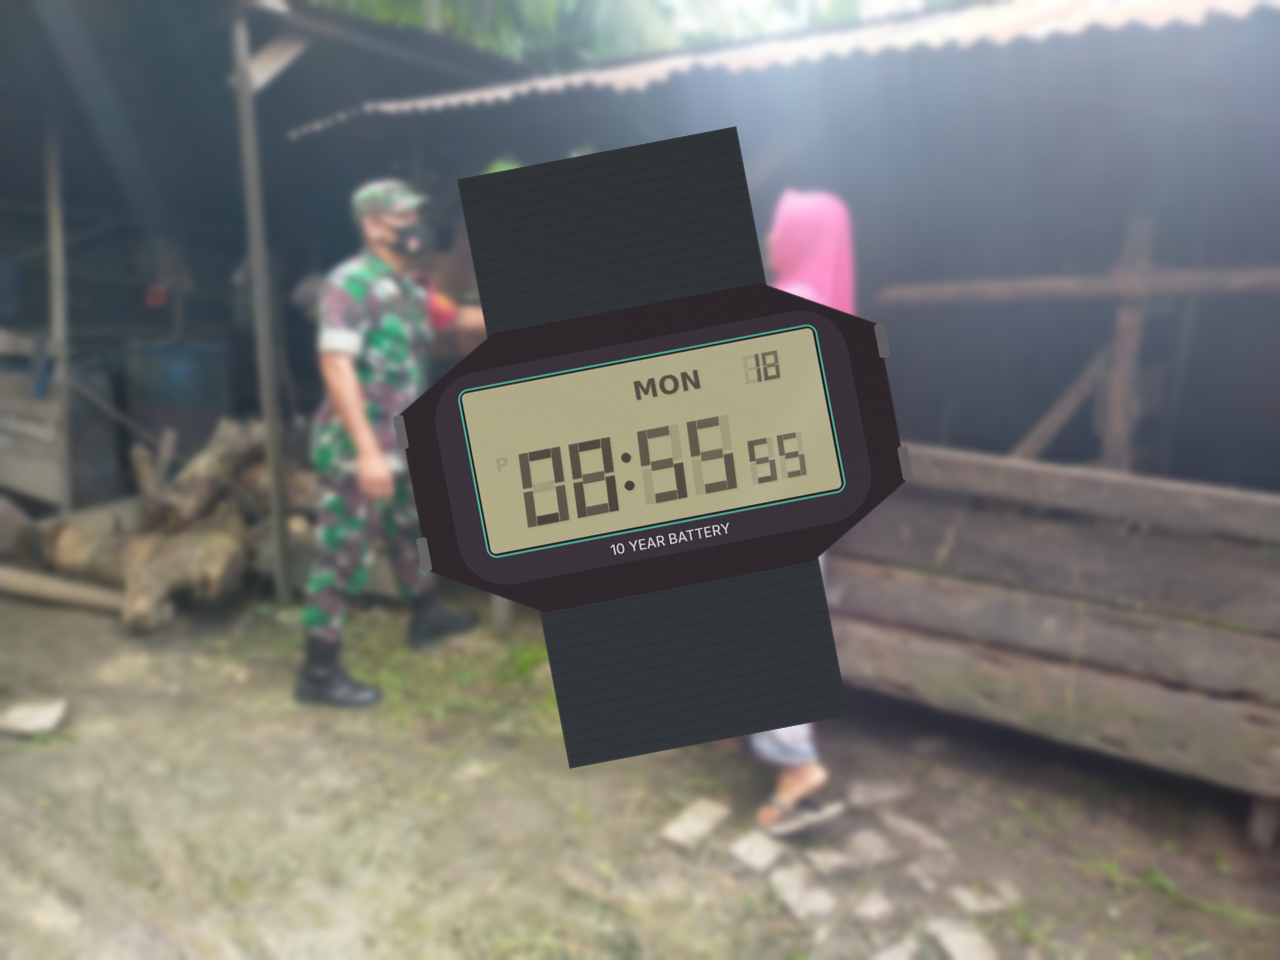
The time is h=8 m=55 s=55
